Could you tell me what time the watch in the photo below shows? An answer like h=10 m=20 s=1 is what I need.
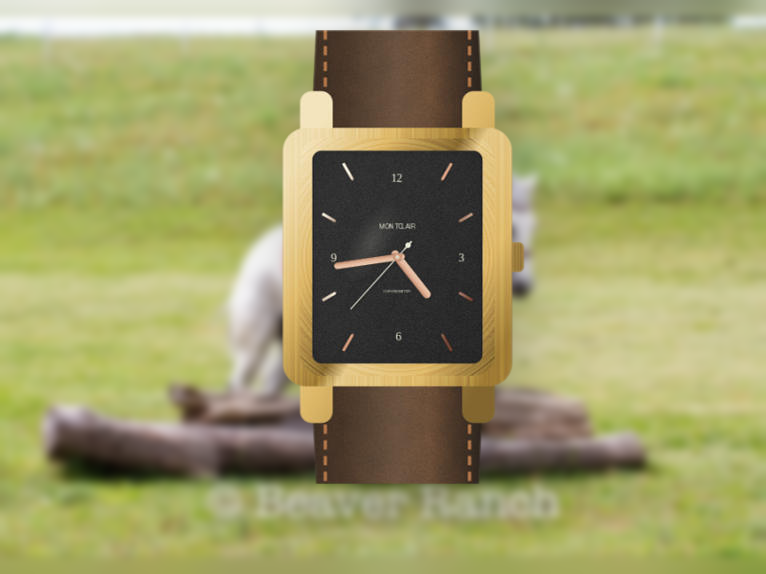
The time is h=4 m=43 s=37
